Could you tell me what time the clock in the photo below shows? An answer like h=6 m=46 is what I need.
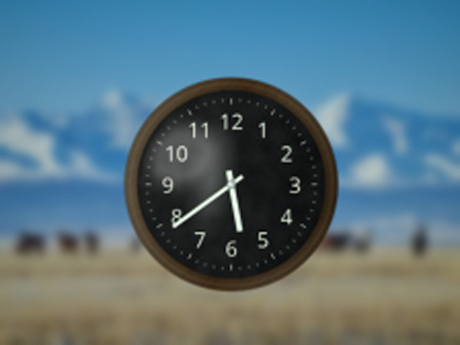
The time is h=5 m=39
